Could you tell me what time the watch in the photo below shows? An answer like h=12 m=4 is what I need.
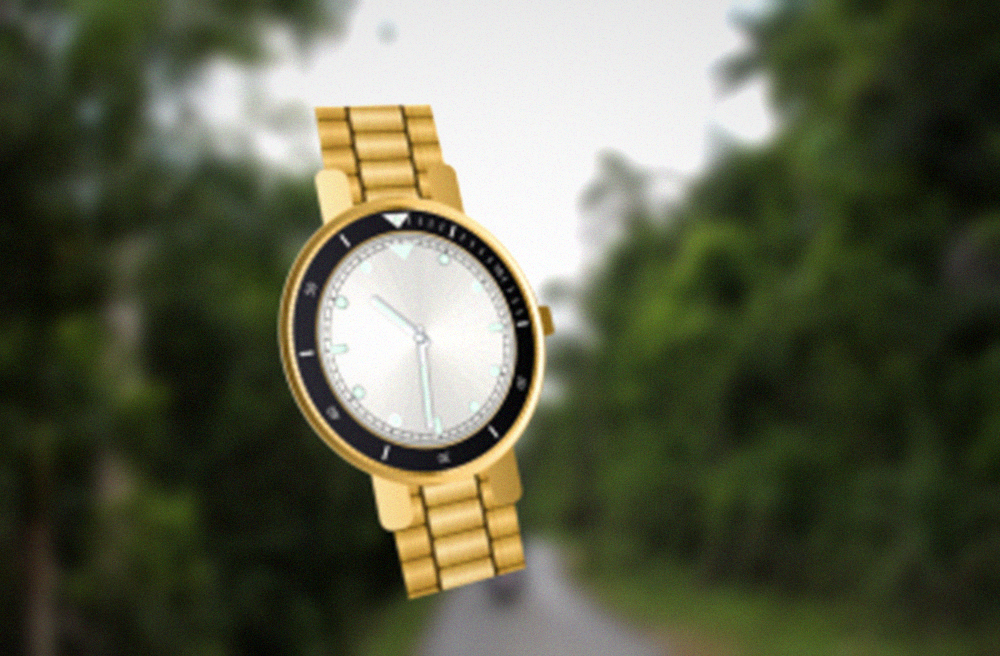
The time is h=10 m=31
